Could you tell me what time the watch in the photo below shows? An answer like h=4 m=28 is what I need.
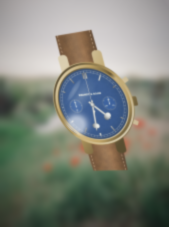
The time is h=4 m=31
